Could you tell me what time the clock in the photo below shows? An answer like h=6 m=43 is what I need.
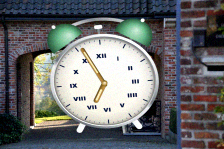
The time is h=6 m=56
